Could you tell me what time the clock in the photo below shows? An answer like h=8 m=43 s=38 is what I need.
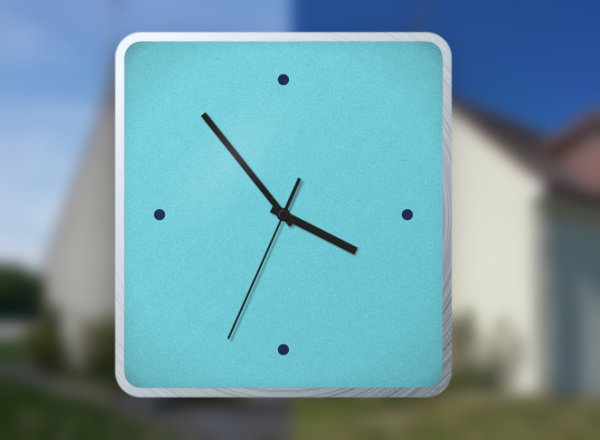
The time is h=3 m=53 s=34
